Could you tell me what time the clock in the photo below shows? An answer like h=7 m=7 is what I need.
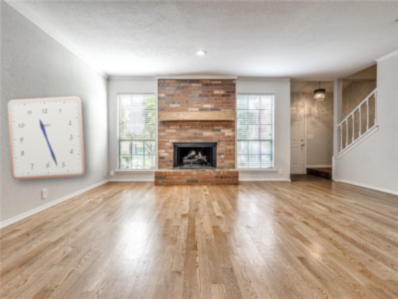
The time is h=11 m=27
